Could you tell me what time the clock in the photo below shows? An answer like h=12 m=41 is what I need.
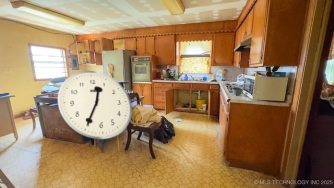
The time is h=12 m=35
